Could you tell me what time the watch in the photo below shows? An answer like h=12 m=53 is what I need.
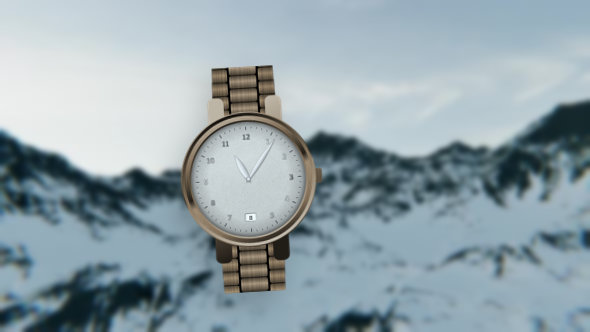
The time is h=11 m=6
